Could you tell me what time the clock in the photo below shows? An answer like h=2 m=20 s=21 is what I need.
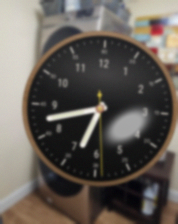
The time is h=6 m=42 s=29
